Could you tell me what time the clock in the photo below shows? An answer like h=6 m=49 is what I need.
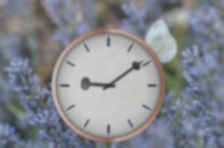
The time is h=9 m=9
